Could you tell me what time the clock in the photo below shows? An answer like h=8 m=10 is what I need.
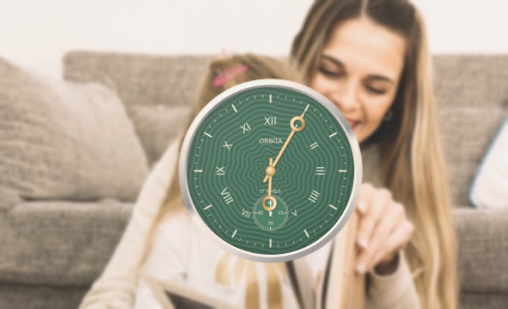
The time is h=6 m=5
